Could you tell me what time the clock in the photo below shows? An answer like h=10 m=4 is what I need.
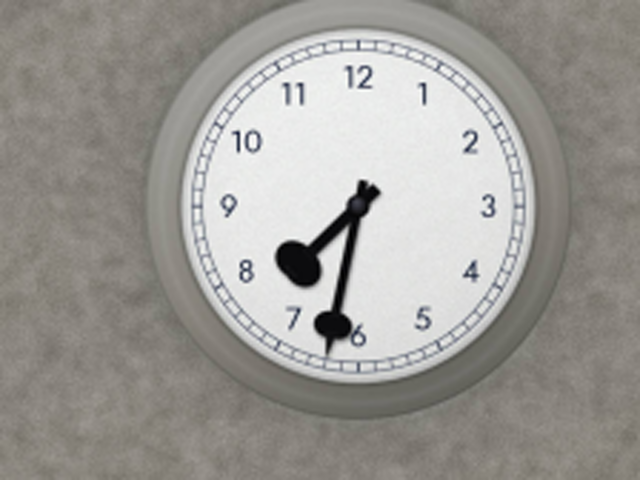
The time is h=7 m=32
